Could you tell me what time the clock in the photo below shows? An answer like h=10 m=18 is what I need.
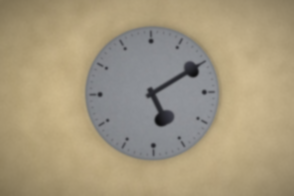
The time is h=5 m=10
